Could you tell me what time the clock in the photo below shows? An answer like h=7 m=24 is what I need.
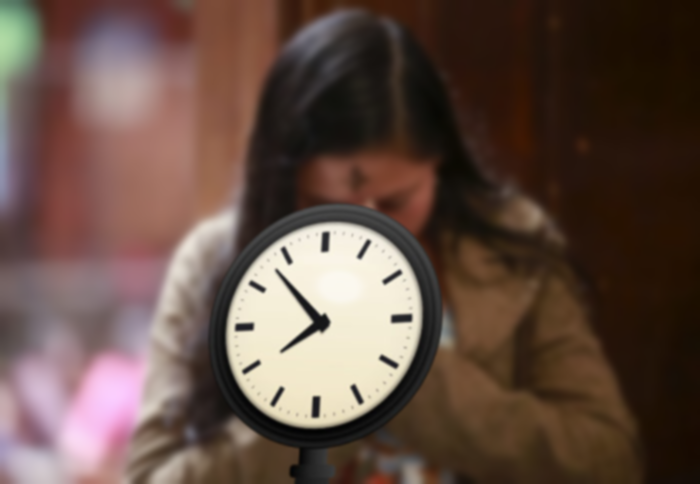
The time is h=7 m=53
